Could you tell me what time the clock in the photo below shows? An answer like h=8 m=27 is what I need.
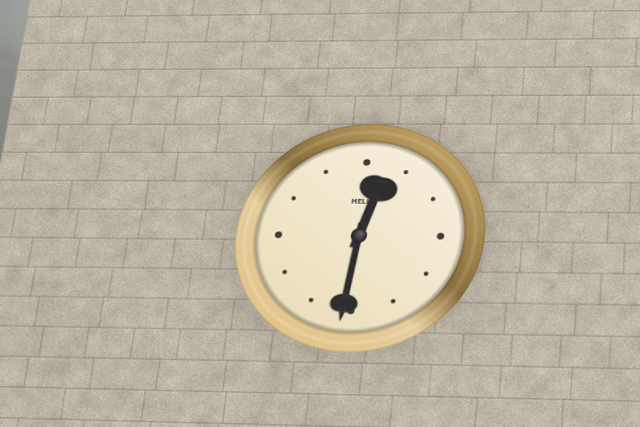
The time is h=12 m=31
